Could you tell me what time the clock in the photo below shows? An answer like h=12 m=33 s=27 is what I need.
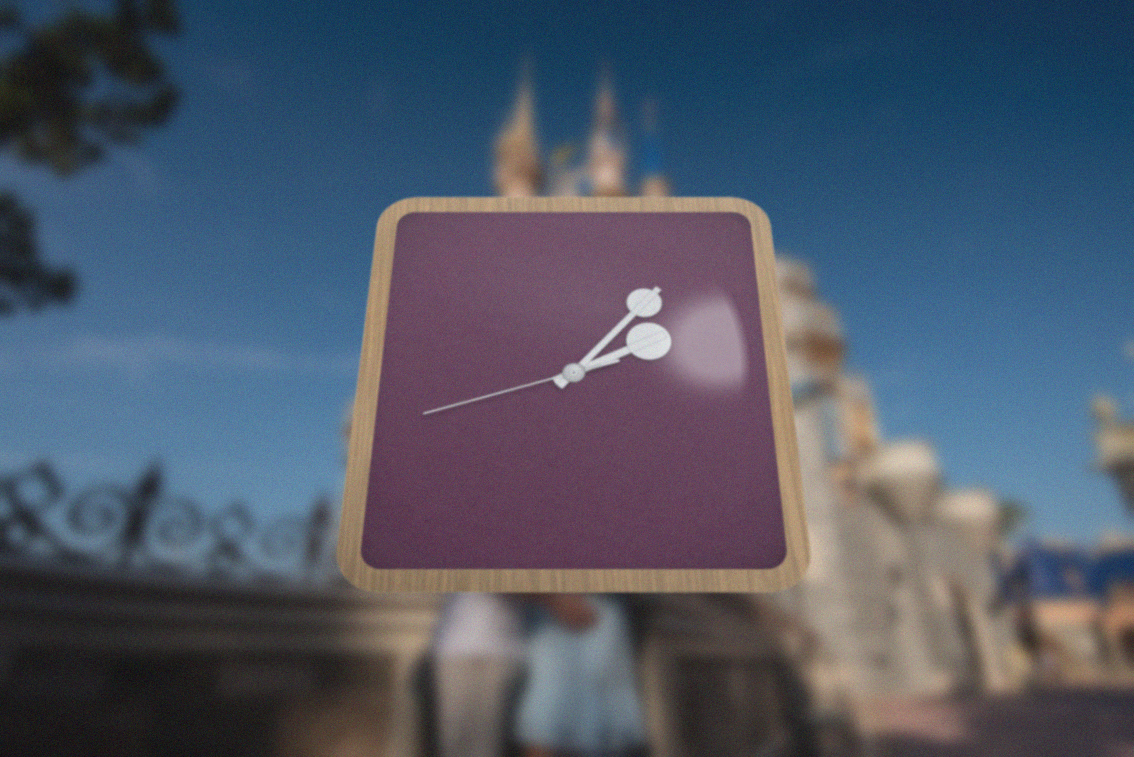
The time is h=2 m=6 s=42
